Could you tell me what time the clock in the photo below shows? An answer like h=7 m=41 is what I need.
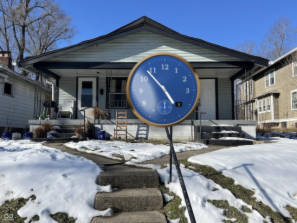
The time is h=4 m=53
